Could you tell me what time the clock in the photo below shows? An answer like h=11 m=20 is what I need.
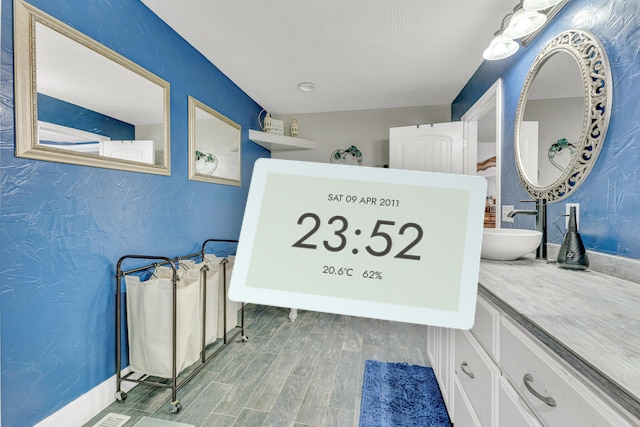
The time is h=23 m=52
